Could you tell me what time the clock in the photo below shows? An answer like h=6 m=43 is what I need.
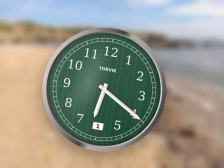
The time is h=6 m=20
